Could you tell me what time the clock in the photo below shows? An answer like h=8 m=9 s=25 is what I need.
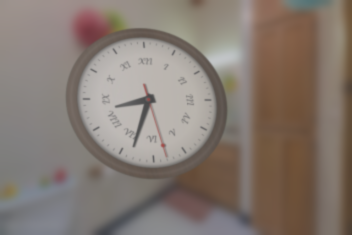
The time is h=8 m=33 s=28
